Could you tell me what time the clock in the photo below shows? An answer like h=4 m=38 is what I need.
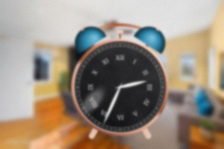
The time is h=2 m=34
